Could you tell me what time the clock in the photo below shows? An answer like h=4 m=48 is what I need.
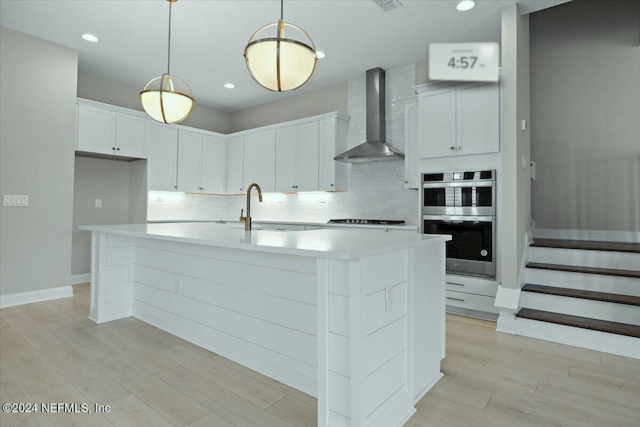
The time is h=4 m=57
